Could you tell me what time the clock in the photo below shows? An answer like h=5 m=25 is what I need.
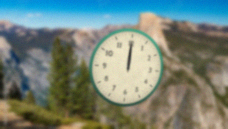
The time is h=12 m=0
